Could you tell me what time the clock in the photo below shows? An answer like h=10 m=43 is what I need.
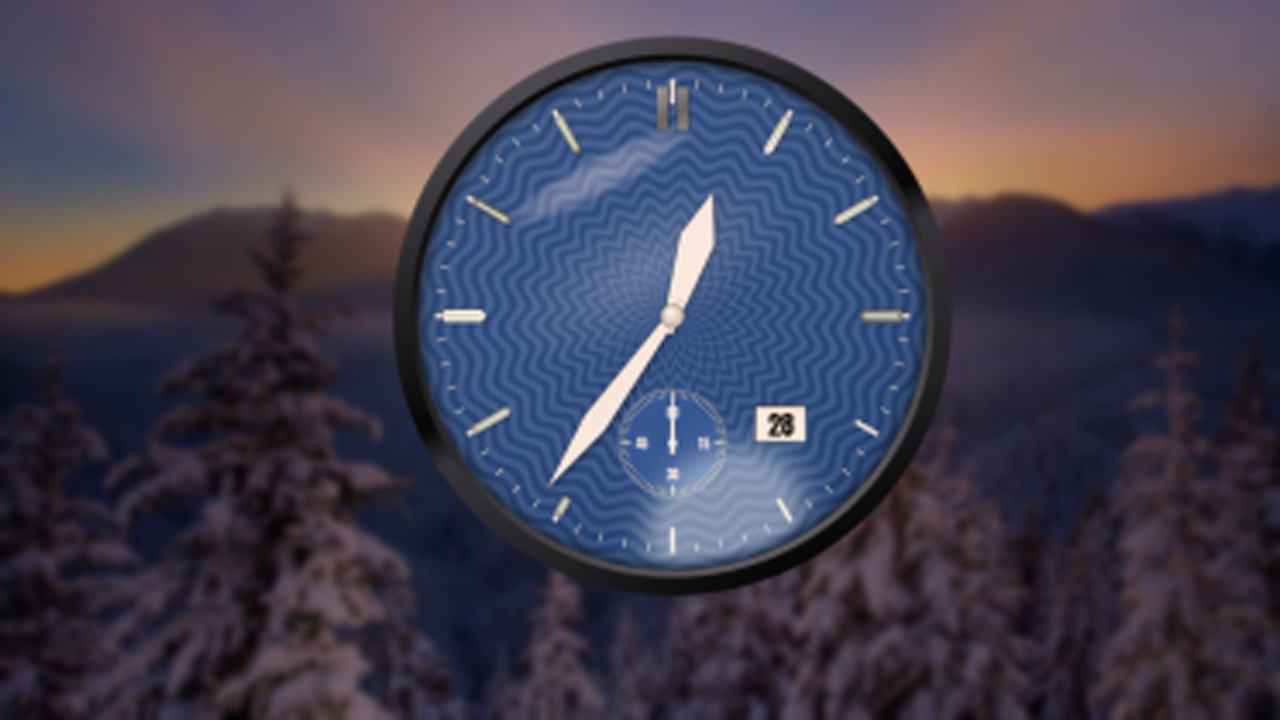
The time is h=12 m=36
